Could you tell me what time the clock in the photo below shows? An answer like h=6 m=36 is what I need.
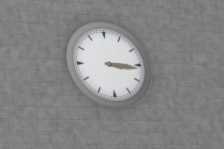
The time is h=3 m=16
